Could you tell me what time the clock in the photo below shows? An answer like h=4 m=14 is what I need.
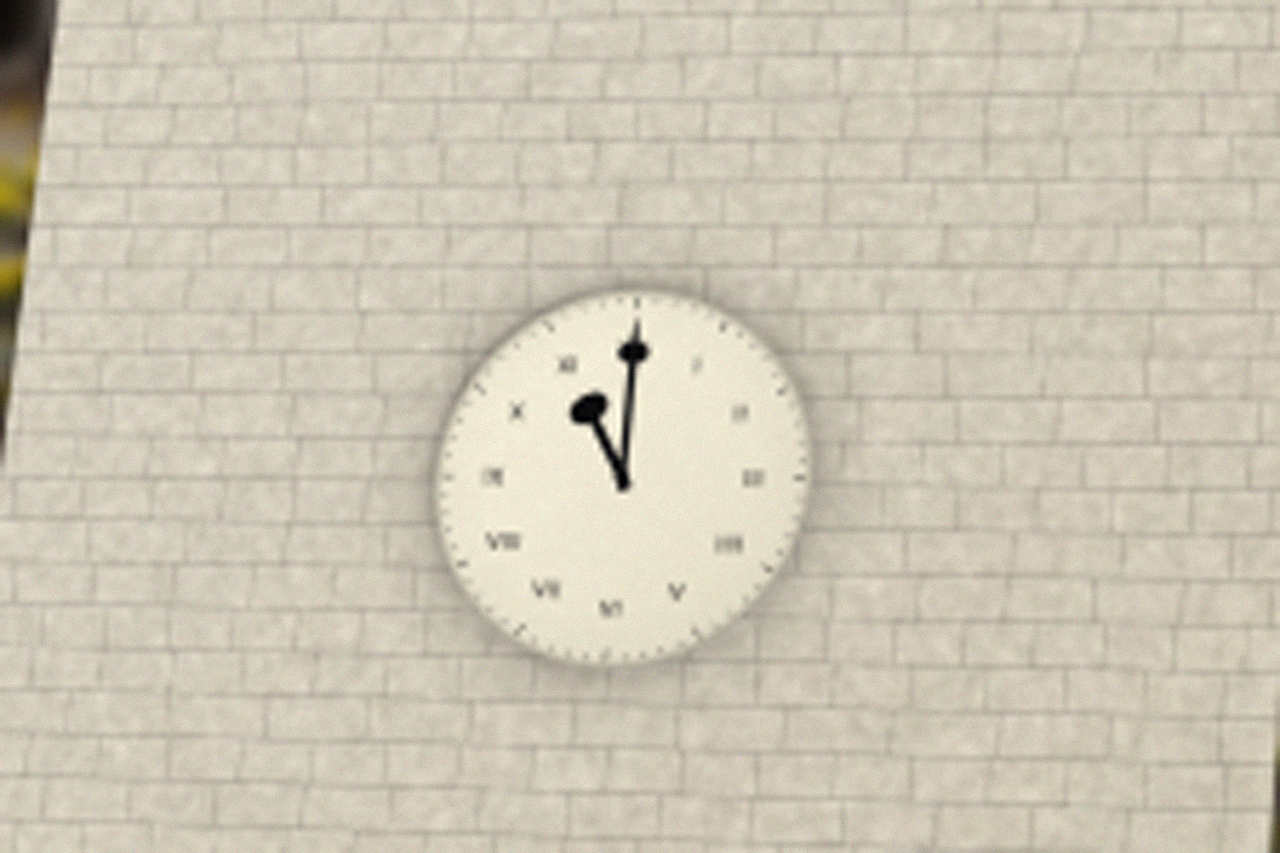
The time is h=11 m=0
